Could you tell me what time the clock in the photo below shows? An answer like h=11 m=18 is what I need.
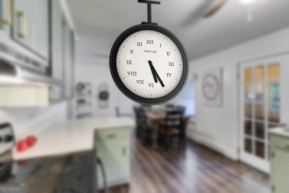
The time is h=5 m=25
